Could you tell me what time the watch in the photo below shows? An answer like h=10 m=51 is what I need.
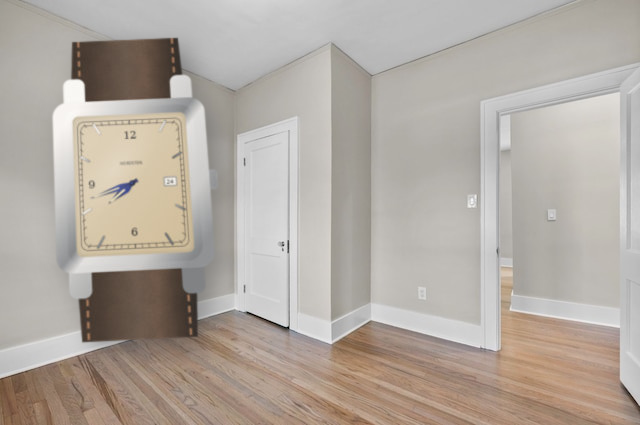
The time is h=7 m=42
